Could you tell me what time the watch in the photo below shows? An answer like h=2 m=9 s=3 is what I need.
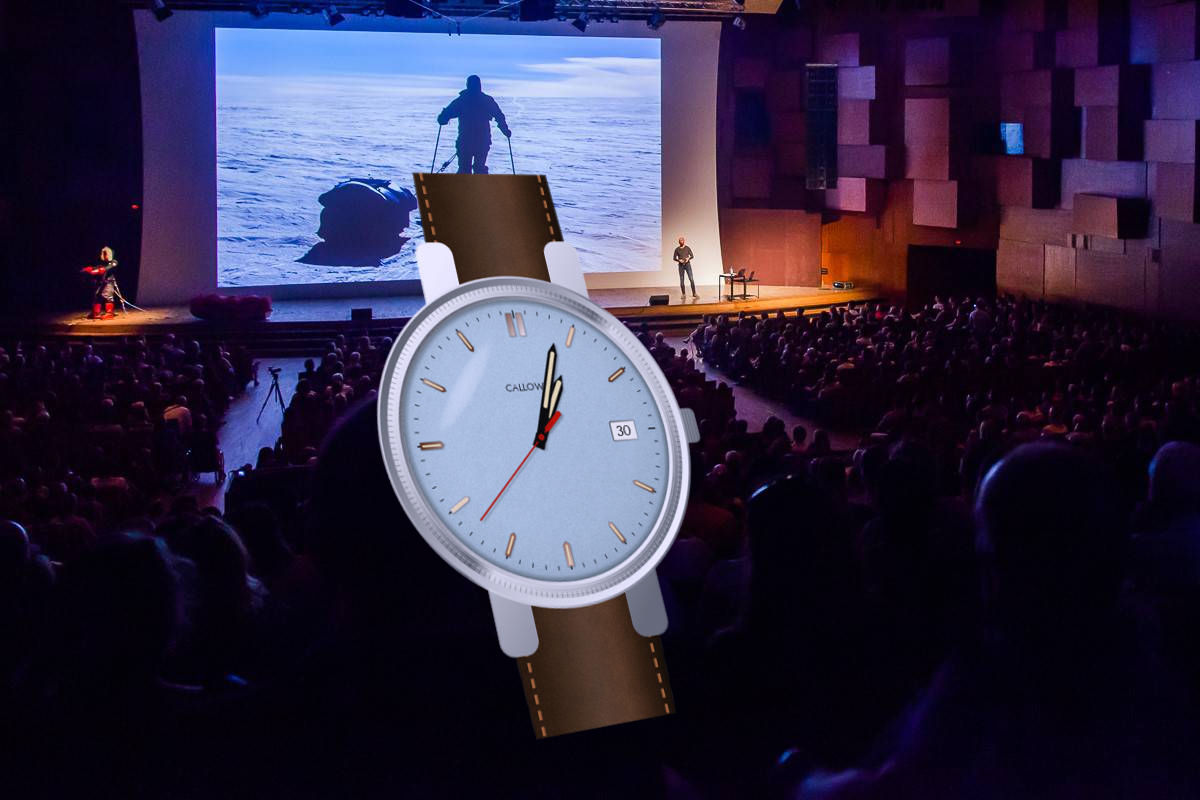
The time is h=1 m=3 s=38
